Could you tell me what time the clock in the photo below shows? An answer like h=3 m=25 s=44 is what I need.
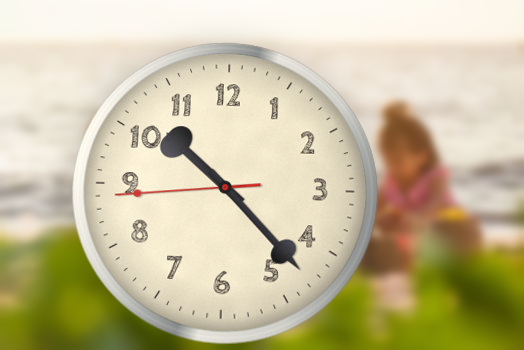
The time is h=10 m=22 s=44
